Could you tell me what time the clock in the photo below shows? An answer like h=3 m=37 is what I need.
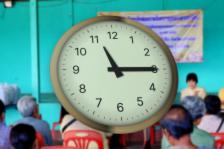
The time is h=11 m=15
